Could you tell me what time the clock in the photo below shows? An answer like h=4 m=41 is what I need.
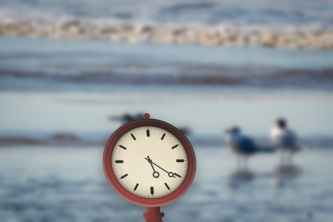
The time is h=5 m=21
